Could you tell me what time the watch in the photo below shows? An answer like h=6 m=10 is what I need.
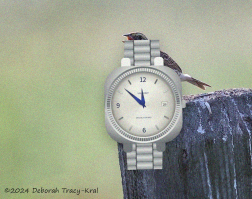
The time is h=11 m=52
